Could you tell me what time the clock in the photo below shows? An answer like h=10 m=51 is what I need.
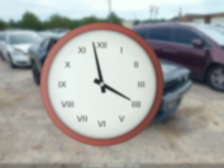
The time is h=3 m=58
